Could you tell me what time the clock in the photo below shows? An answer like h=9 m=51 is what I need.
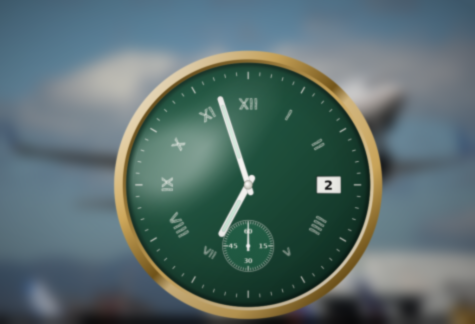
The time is h=6 m=57
